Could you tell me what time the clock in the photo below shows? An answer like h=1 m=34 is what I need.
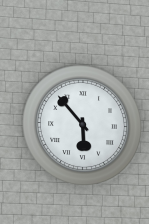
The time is h=5 m=53
